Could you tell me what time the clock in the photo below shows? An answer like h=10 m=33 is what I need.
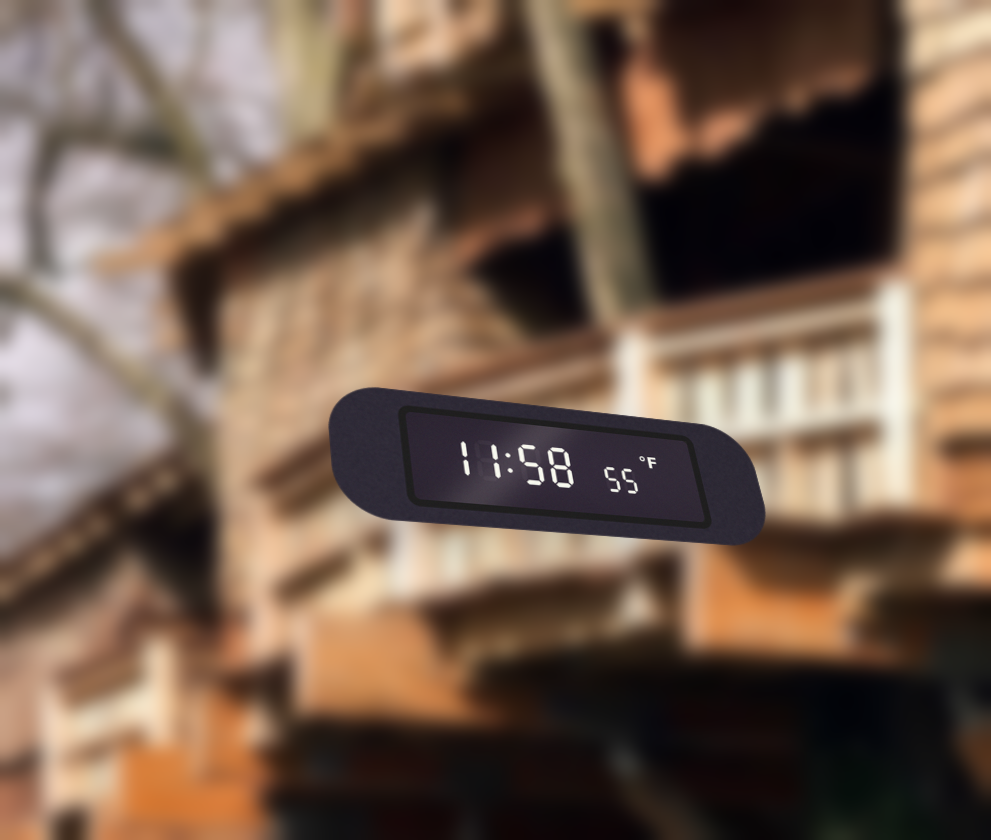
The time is h=11 m=58
